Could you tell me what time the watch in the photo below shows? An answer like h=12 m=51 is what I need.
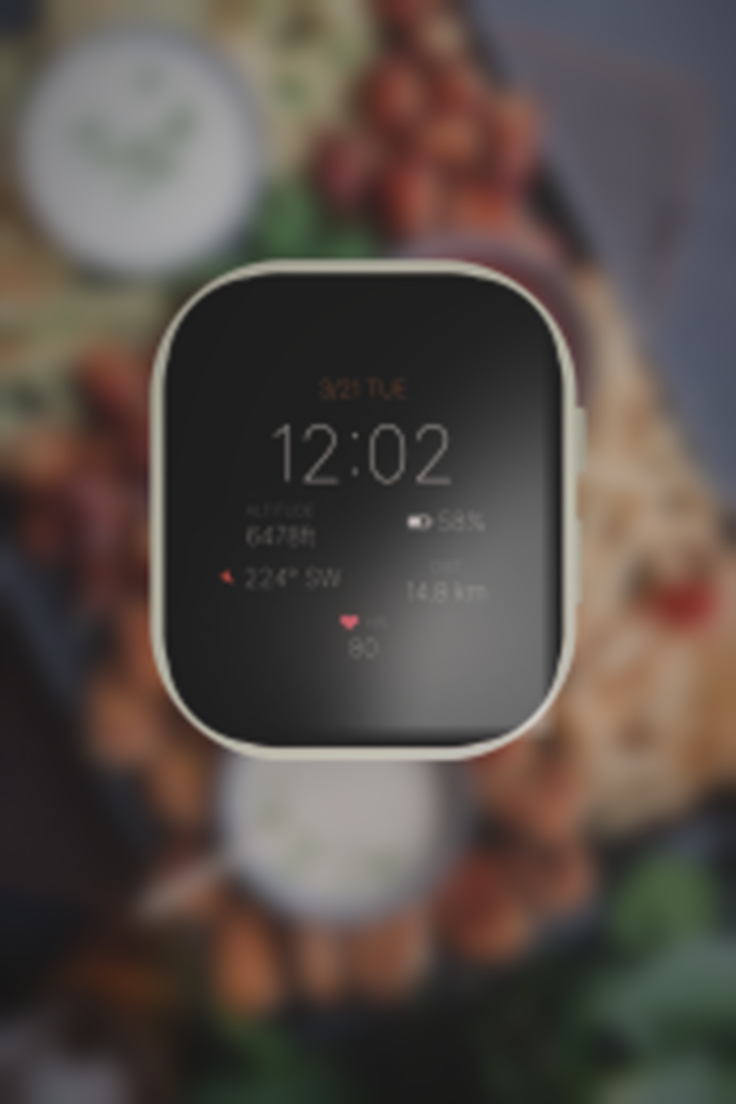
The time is h=12 m=2
